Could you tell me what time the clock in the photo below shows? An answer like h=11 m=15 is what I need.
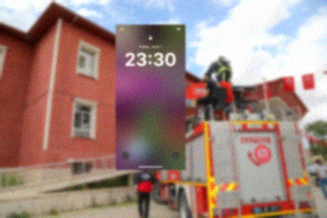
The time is h=23 m=30
